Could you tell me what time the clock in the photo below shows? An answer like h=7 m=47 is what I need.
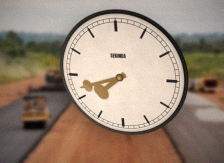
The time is h=7 m=42
